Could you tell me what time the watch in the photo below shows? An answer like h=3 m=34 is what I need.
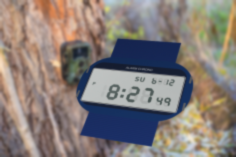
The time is h=8 m=27
